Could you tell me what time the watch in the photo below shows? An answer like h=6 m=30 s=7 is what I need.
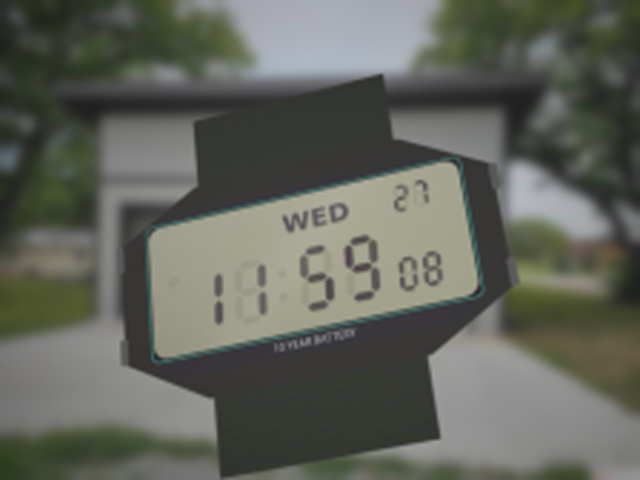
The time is h=11 m=59 s=8
